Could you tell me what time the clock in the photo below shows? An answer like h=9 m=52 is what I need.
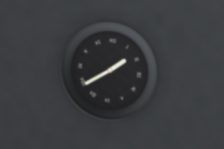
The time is h=1 m=39
